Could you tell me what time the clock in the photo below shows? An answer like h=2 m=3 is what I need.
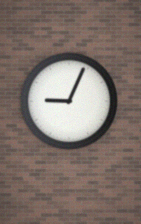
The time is h=9 m=4
